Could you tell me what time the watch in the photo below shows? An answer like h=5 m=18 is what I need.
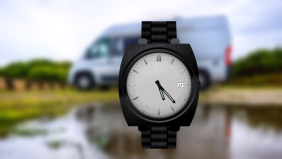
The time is h=5 m=23
